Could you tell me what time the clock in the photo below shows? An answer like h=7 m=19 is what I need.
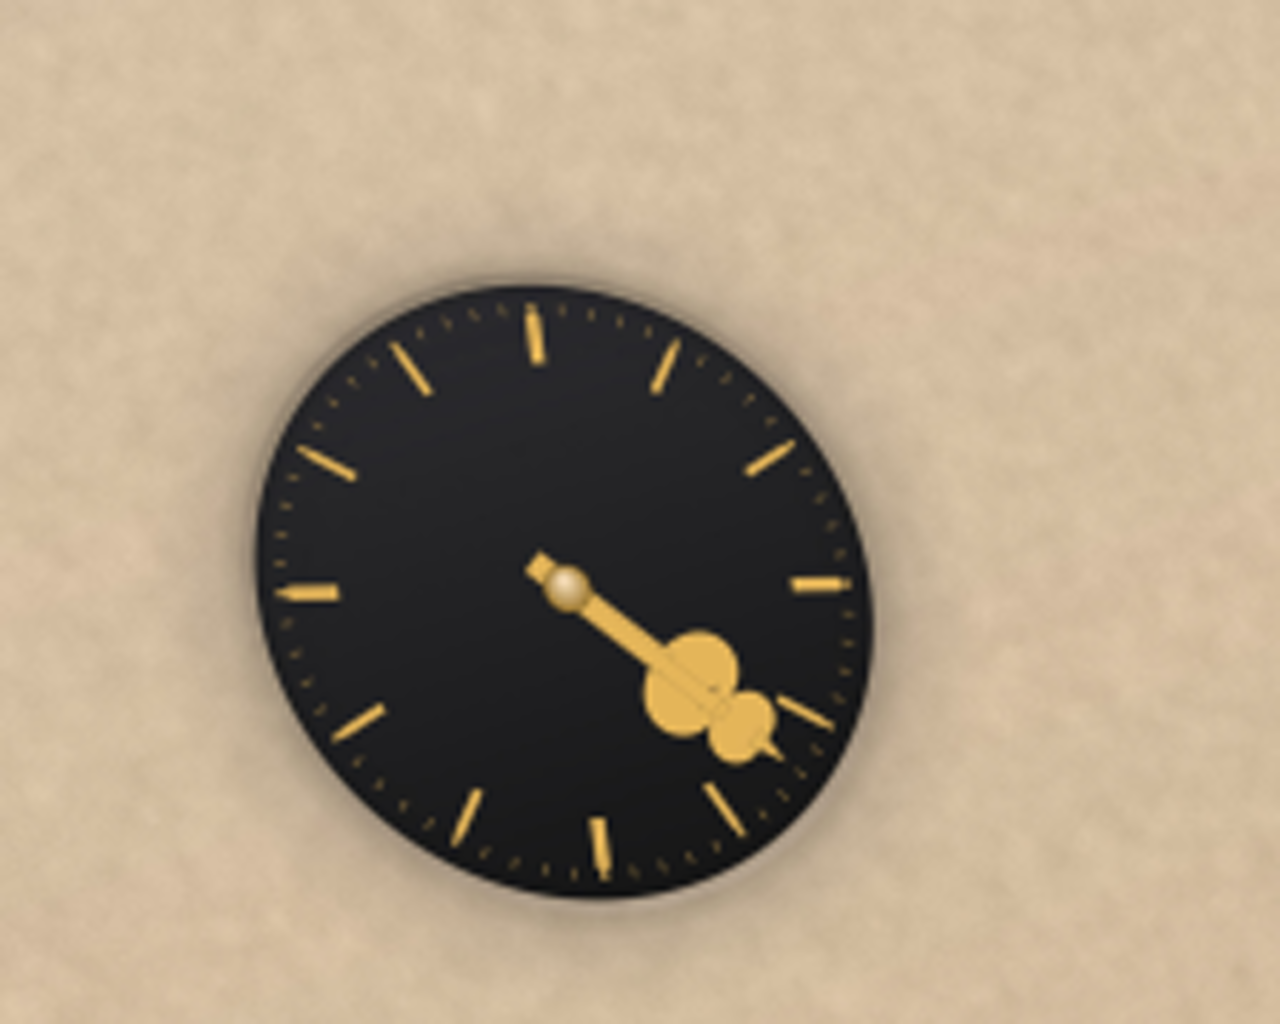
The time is h=4 m=22
